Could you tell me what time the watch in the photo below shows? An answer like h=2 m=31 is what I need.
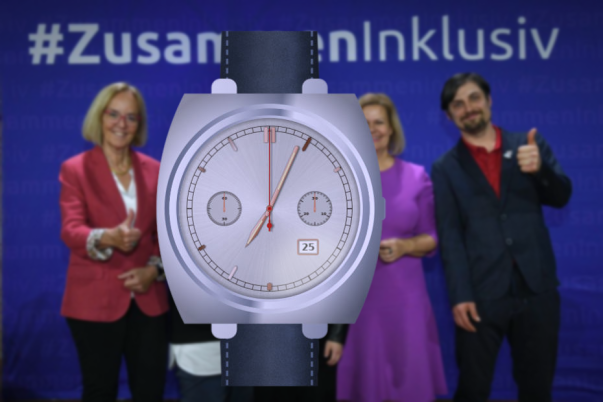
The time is h=7 m=4
